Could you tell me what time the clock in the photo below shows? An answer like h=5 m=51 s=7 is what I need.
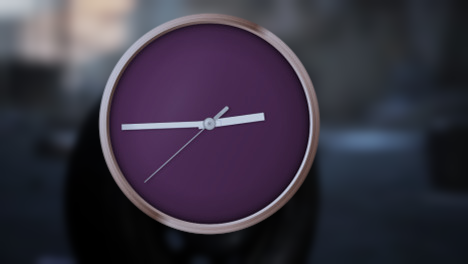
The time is h=2 m=44 s=38
